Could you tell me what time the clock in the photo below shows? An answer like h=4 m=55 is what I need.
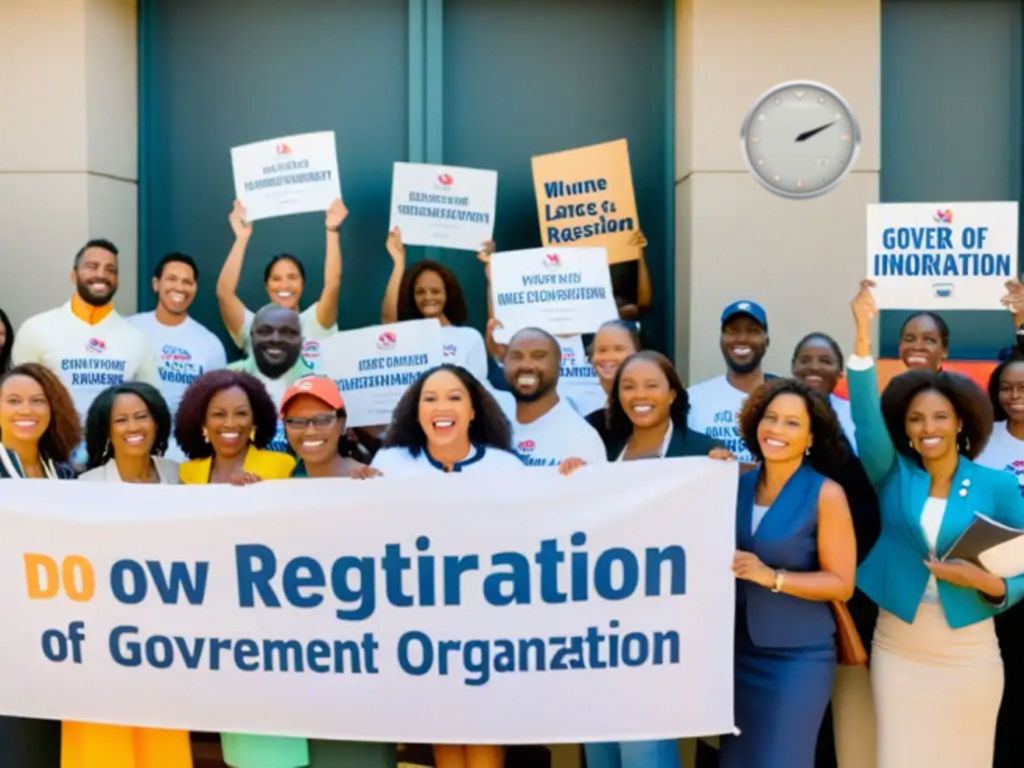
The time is h=2 m=11
